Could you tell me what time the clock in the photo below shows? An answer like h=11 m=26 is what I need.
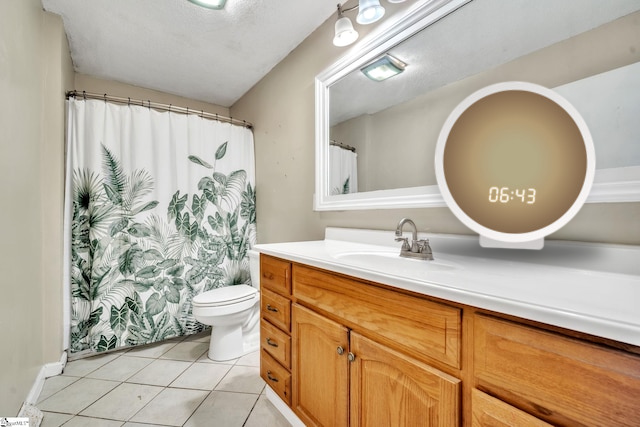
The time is h=6 m=43
